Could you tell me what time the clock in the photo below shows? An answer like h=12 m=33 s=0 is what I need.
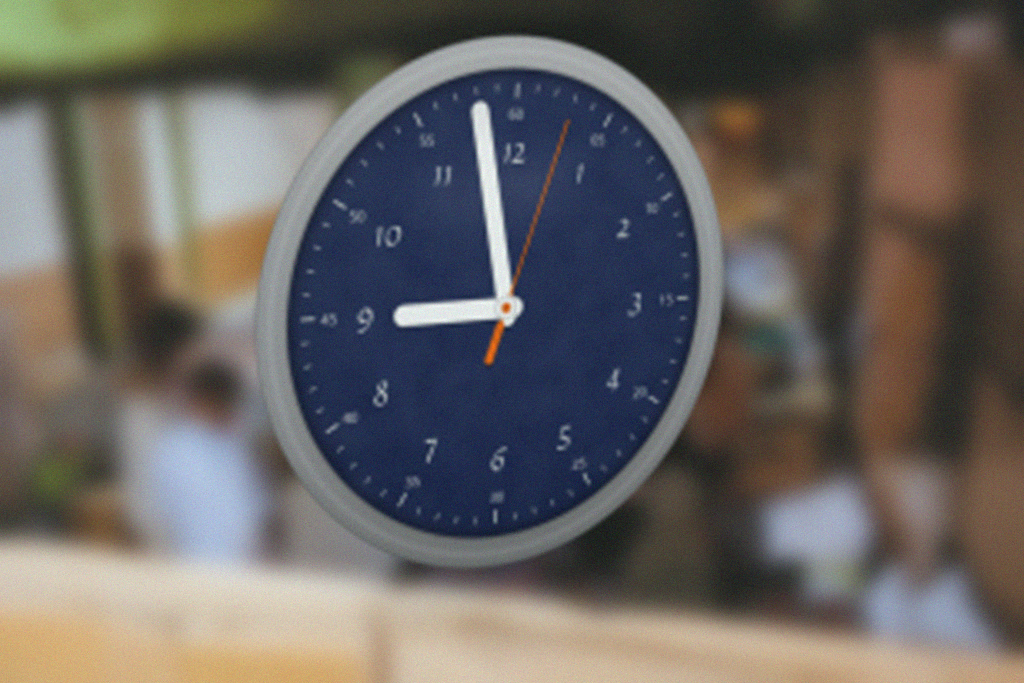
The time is h=8 m=58 s=3
